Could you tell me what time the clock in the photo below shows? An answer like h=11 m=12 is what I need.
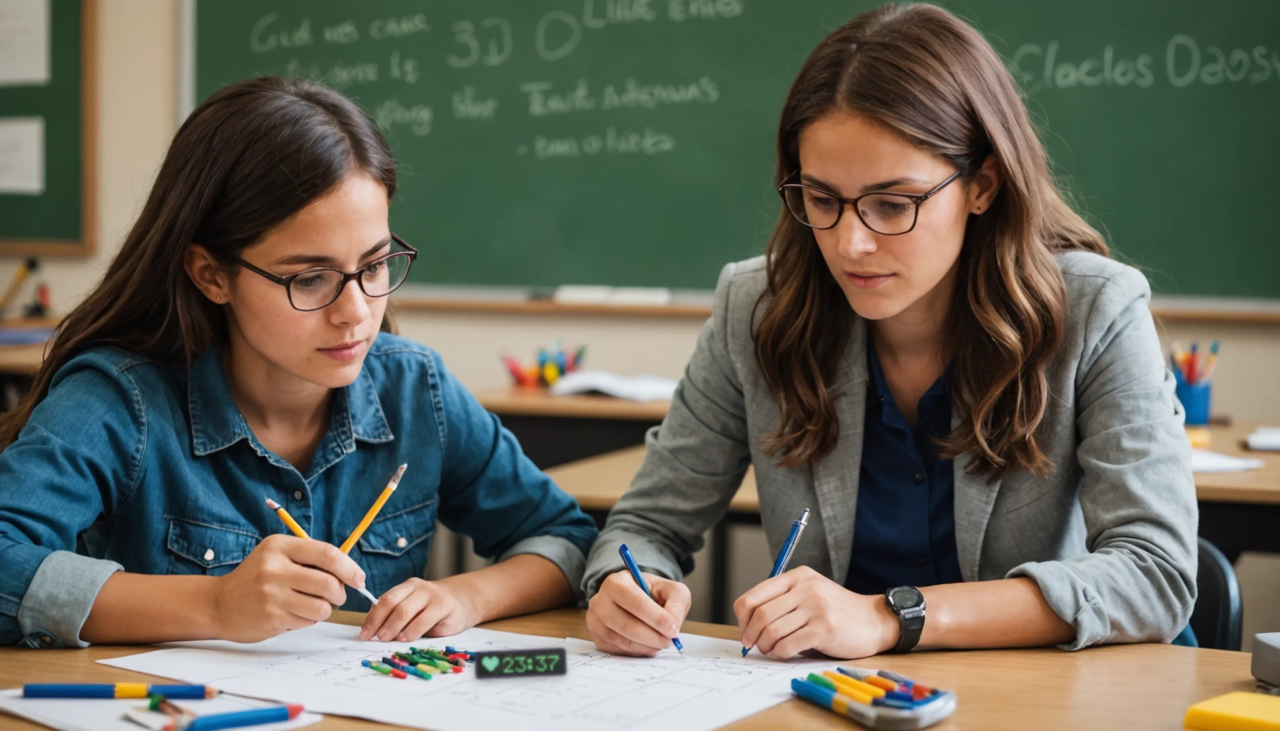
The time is h=23 m=37
